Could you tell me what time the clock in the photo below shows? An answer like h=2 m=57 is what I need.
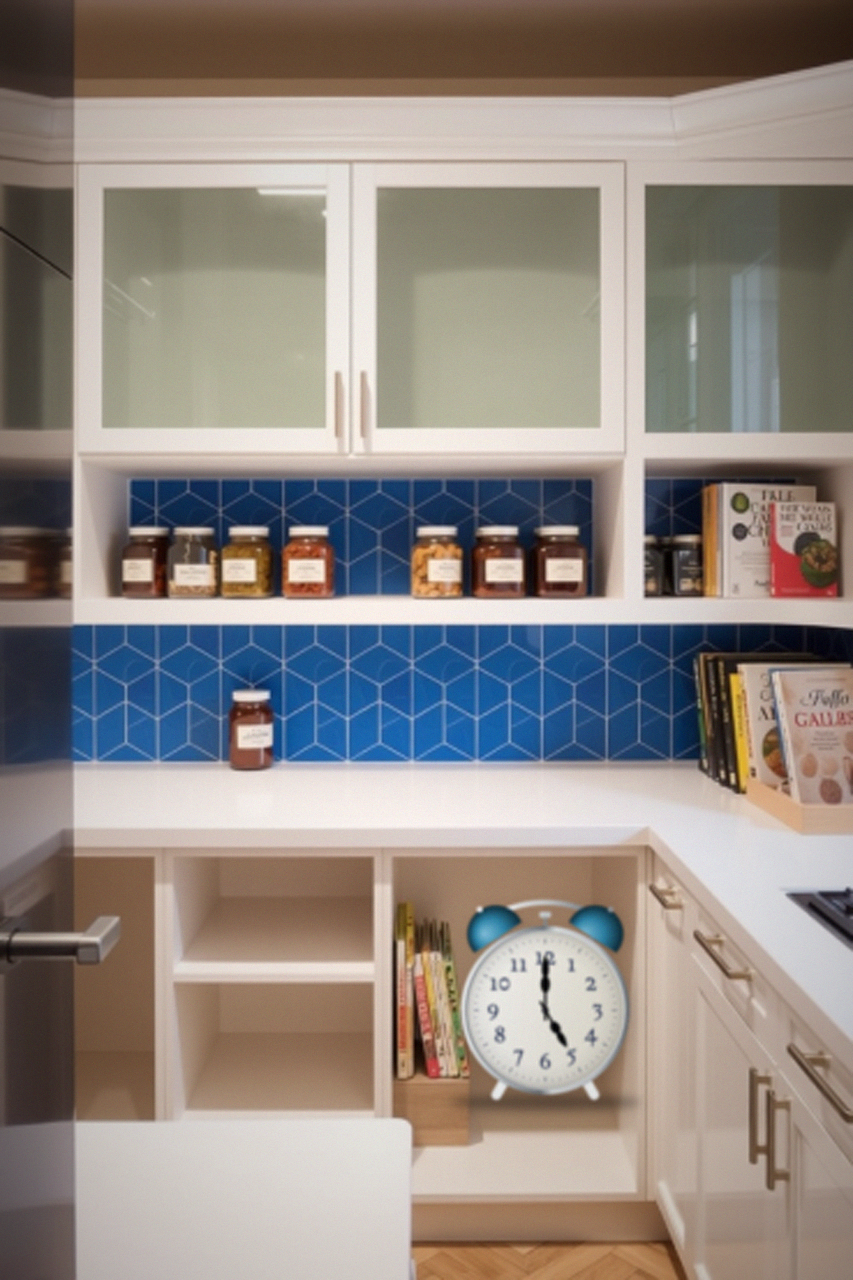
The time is h=5 m=0
